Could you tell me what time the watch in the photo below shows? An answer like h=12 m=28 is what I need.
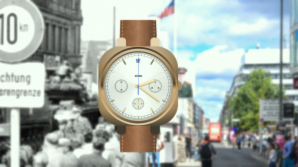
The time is h=2 m=21
